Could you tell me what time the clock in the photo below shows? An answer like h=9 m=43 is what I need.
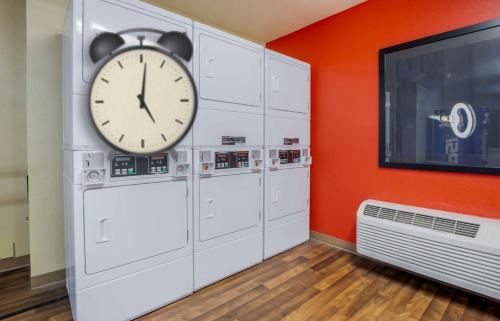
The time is h=5 m=1
